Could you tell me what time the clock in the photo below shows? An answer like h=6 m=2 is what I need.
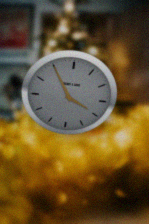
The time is h=3 m=55
